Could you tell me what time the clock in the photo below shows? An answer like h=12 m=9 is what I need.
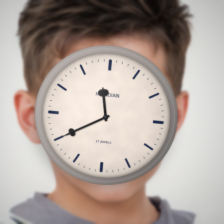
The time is h=11 m=40
